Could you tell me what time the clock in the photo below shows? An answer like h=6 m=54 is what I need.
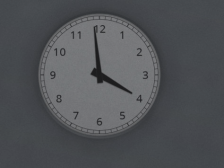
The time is h=3 m=59
